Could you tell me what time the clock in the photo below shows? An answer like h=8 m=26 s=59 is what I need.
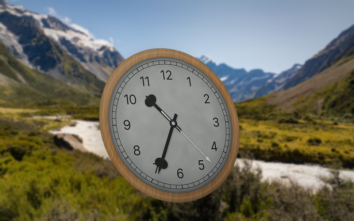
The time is h=10 m=34 s=23
